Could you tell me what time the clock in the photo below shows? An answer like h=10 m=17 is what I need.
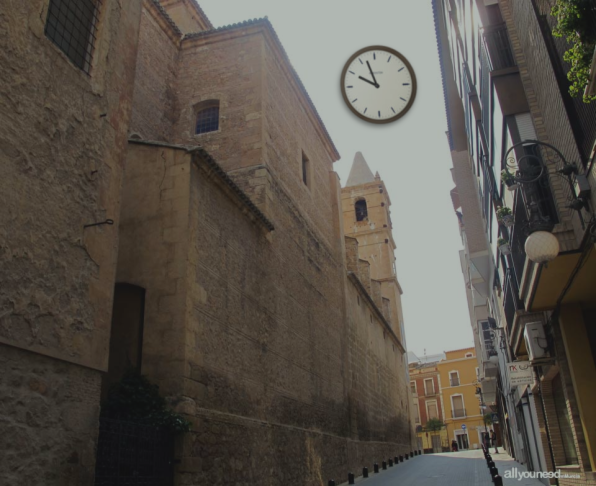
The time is h=9 m=57
